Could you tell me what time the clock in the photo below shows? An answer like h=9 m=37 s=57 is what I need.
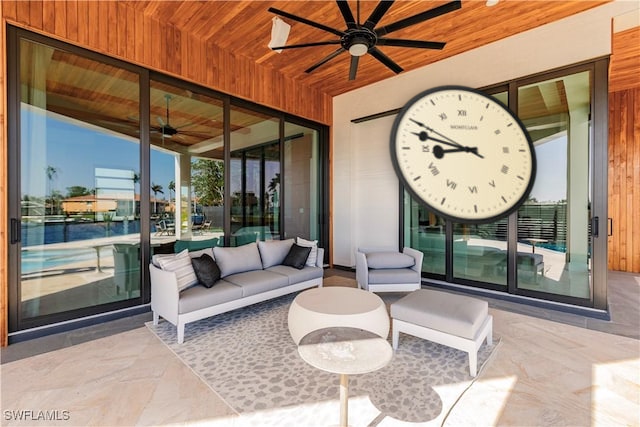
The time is h=8 m=47 s=50
